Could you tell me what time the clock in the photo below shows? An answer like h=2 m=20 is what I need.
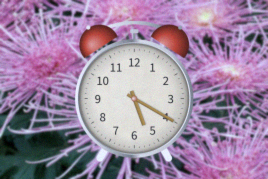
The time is h=5 m=20
